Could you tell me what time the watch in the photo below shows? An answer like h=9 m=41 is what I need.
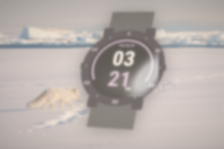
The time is h=3 m=21
